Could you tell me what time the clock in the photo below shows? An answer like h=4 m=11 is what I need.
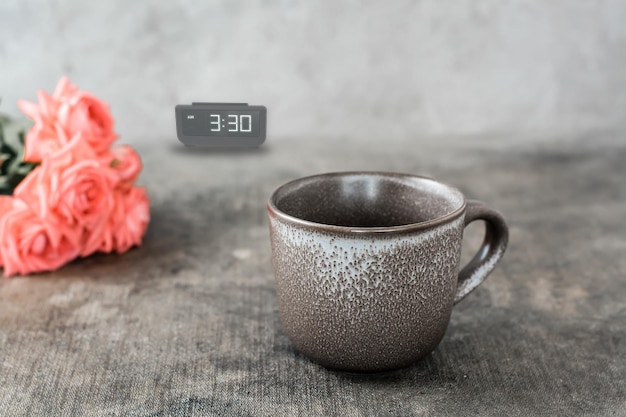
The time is h=3 m=30
